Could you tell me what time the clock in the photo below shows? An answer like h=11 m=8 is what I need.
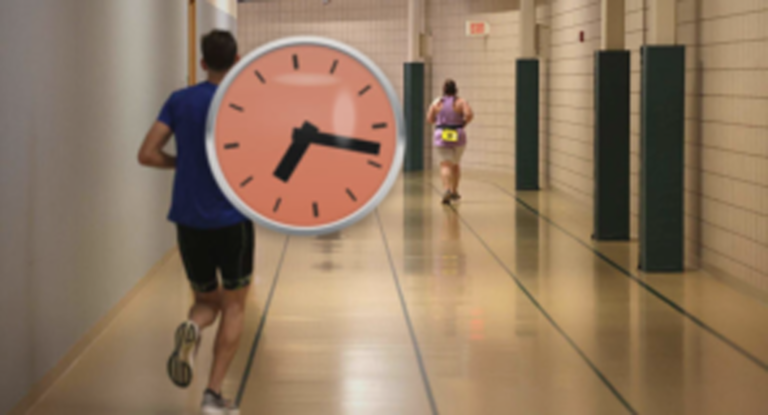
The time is h=7 m=18
